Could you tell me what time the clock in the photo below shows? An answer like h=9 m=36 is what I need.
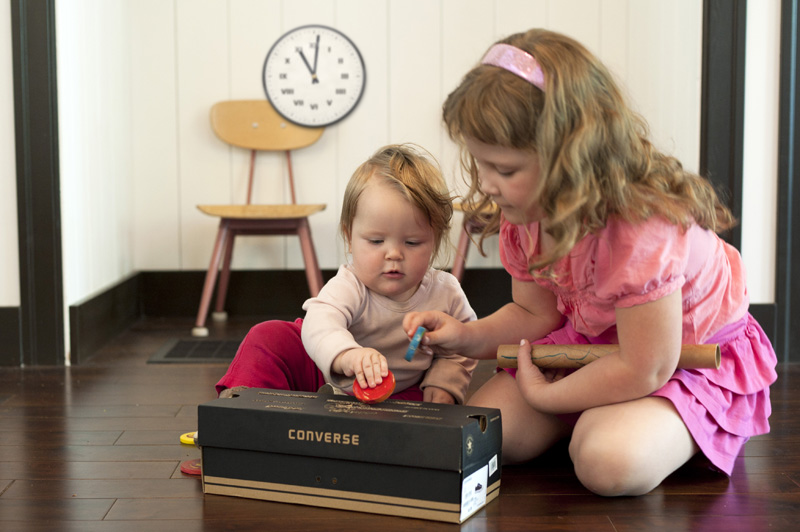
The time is h=11 m=1
